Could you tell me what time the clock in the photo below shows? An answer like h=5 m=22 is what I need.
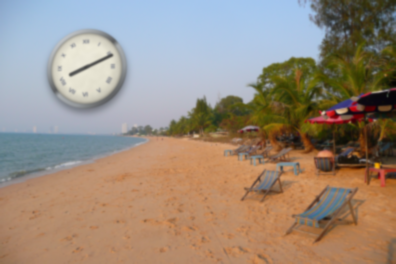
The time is h=8 m=11
